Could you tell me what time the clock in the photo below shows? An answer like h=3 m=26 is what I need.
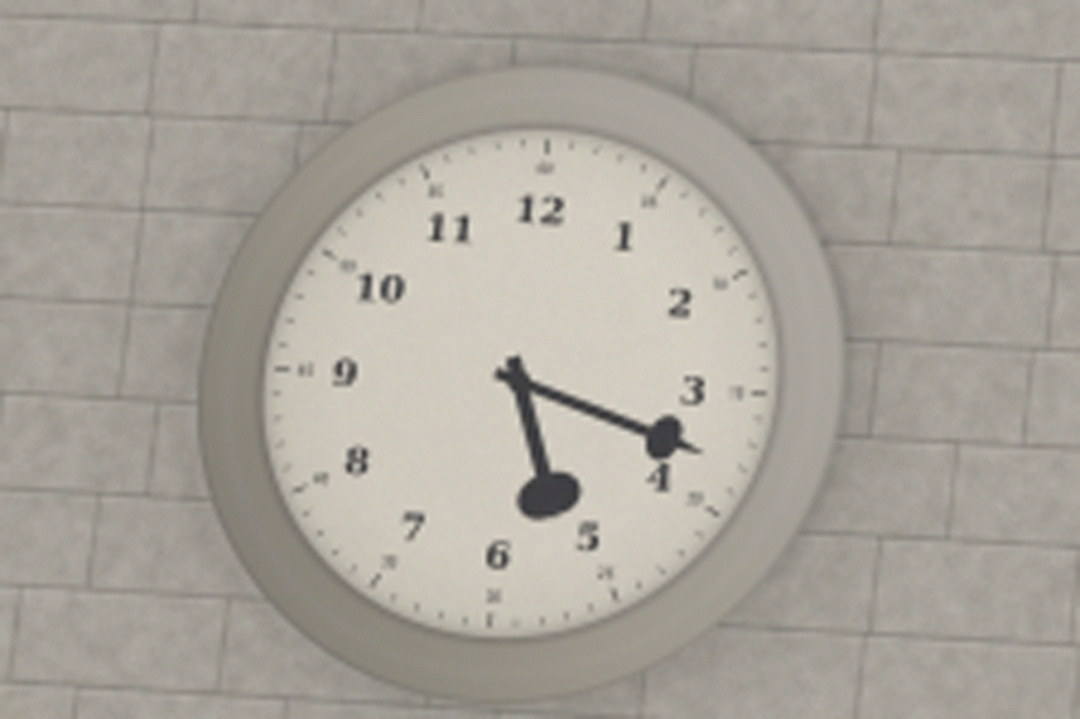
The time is h=5 m=18
